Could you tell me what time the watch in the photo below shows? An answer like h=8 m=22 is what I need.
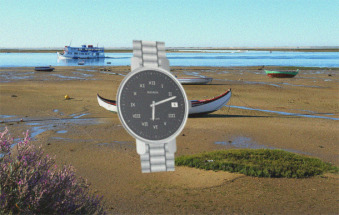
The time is h=6 m=12
